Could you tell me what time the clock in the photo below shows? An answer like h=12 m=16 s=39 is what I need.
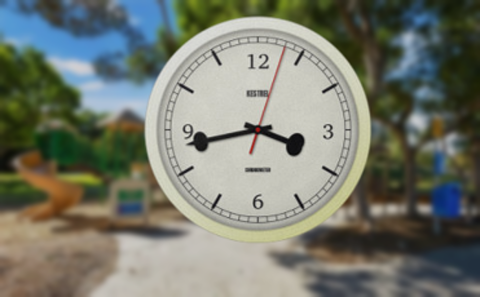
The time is h=3 m=43 s=3
